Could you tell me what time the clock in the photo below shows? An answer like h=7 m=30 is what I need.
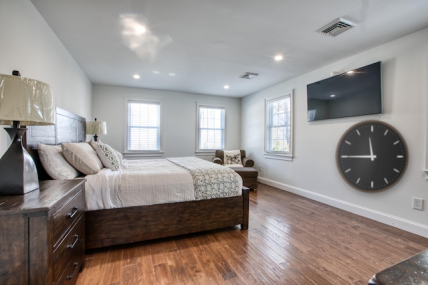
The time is h=11 m=45
